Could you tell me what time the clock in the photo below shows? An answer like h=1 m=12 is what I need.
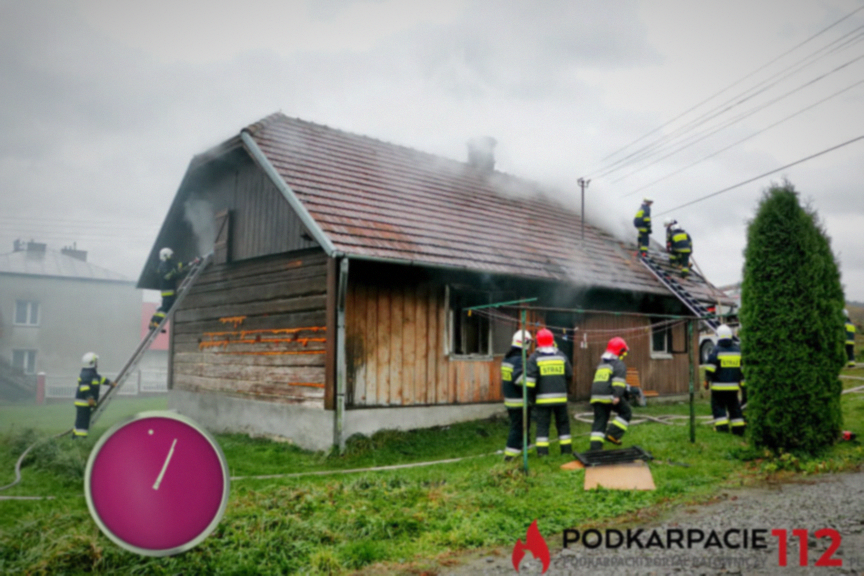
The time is h=1 m=5
